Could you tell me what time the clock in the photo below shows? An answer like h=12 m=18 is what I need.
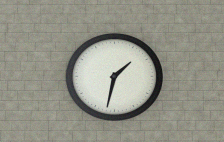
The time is h=1 m=32
